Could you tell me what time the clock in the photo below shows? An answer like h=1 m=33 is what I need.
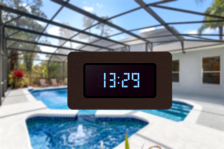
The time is h=13 m=29
